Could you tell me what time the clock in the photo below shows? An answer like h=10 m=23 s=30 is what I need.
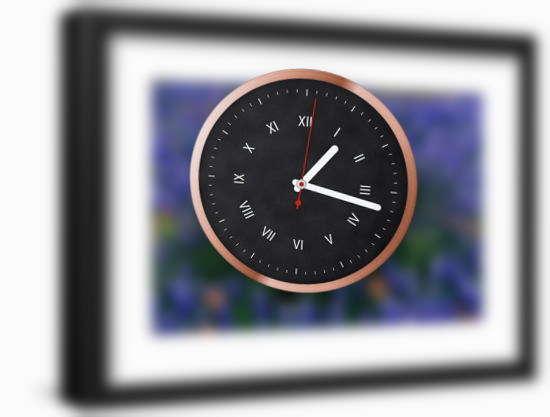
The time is h=1 m=17 s=1
